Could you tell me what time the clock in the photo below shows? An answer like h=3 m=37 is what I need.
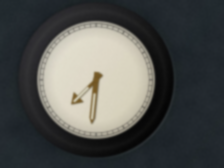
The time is h=7 m=31
